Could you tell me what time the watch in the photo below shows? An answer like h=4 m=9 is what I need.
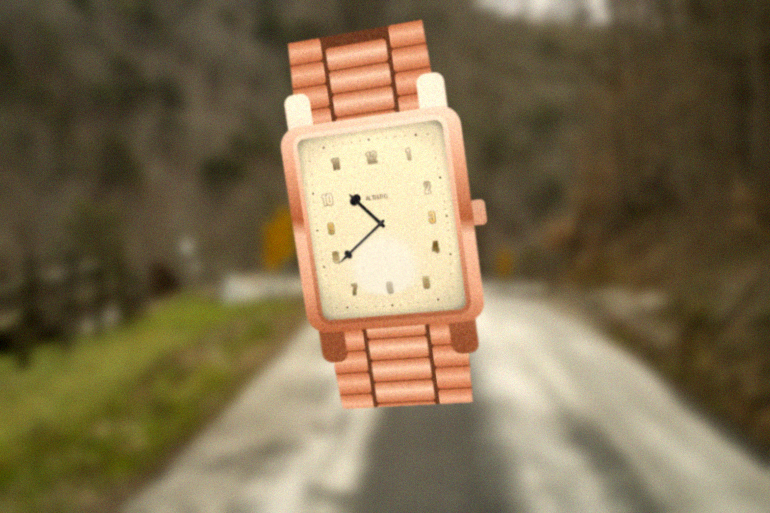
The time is h=10 m=39
